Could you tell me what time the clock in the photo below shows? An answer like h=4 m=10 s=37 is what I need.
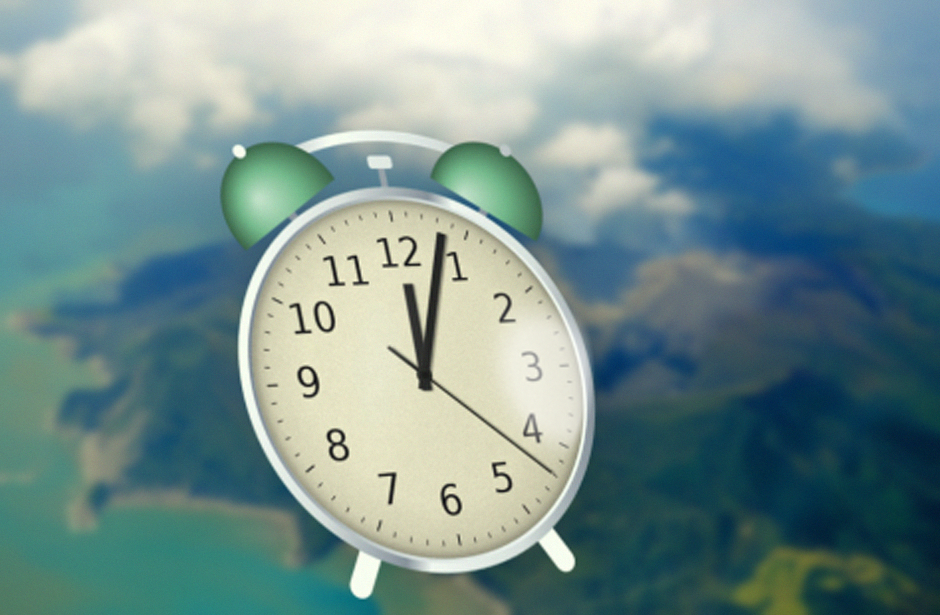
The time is h=12 m=3 s=22
